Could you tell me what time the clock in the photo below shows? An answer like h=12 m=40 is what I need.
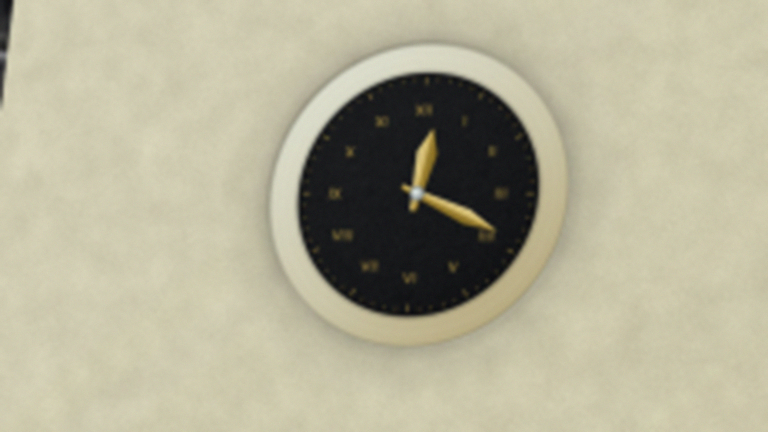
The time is h=12 m=19
